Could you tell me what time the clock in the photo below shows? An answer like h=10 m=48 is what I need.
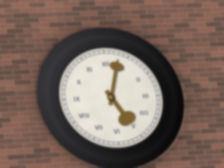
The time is h=5 m=3
